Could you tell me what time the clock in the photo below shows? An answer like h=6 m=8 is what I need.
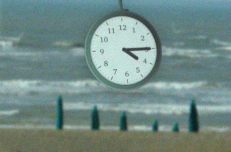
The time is h=4 m=15
